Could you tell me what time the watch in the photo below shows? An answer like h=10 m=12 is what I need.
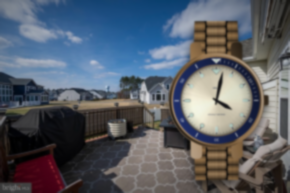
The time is h=4 m=2
